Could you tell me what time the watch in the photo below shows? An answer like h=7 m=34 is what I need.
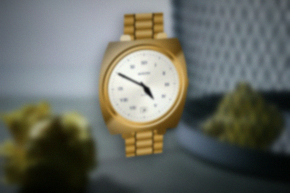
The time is h=4 m=50
